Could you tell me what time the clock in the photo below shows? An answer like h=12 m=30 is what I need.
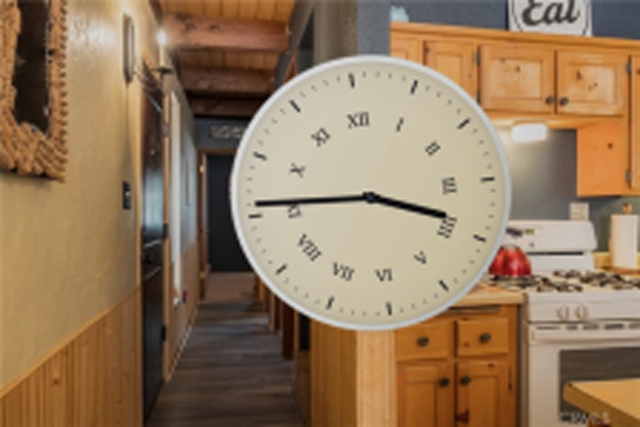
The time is h=3 m=46
